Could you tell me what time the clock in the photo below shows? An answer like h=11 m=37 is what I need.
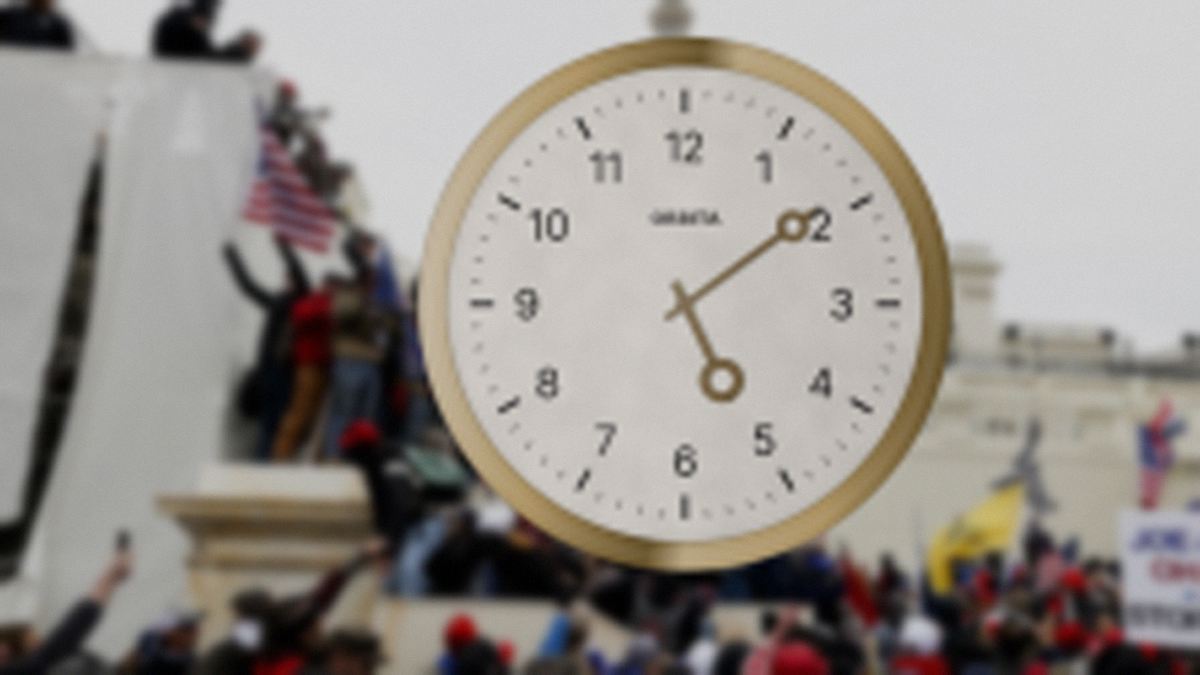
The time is h=5 m=9
